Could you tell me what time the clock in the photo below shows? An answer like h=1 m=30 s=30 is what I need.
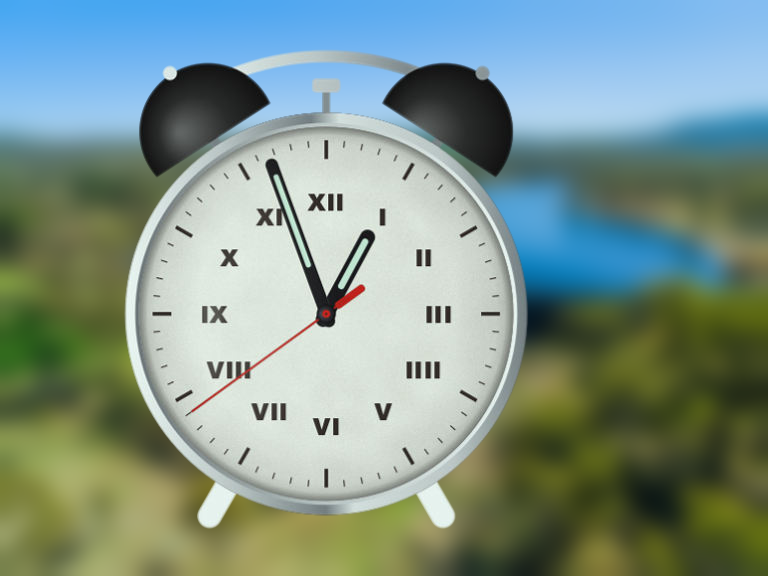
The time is h=12 m=56 s=39
